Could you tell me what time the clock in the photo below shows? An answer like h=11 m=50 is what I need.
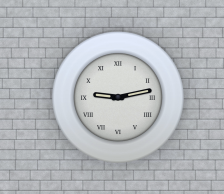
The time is h=9 m=13
